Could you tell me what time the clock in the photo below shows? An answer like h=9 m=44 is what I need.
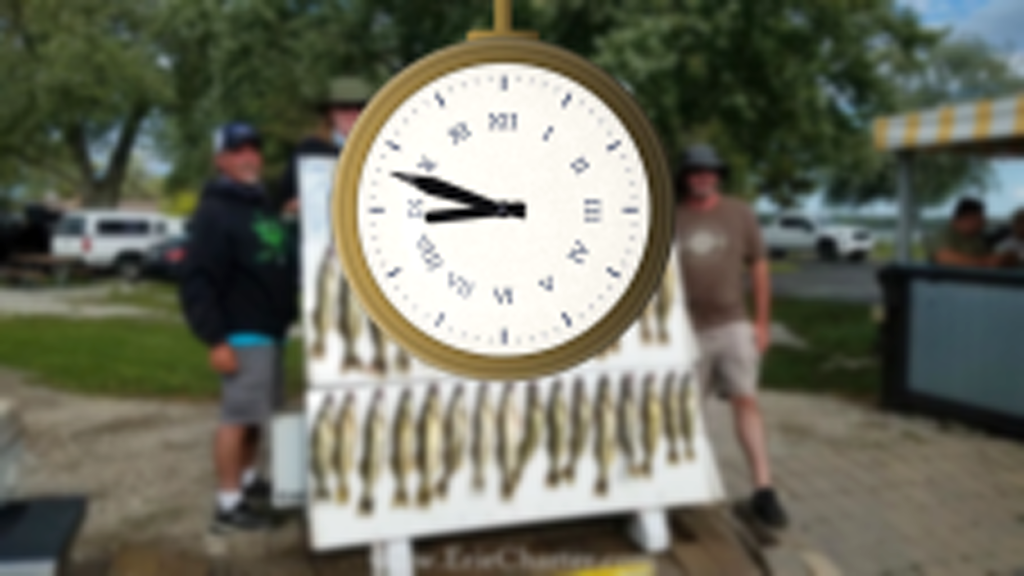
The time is h=8 m=48
